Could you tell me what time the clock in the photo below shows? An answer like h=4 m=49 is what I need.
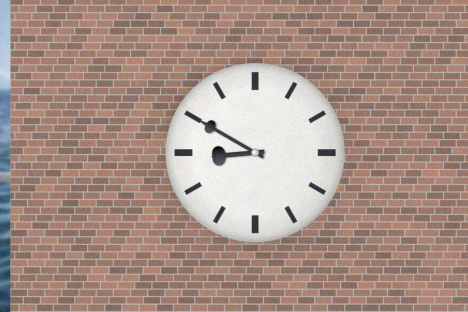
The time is h=8 m=50
